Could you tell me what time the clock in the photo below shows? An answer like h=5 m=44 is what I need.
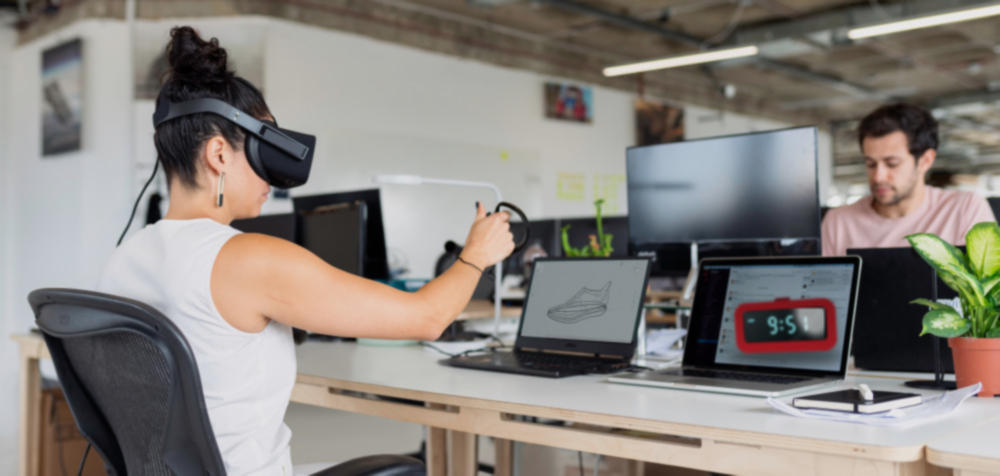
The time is h=9 m=51
